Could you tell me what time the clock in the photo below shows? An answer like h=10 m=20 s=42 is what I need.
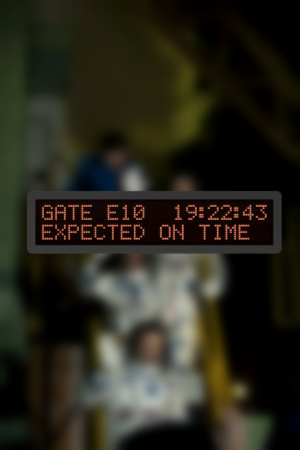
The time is h=19 m=22 s=43
